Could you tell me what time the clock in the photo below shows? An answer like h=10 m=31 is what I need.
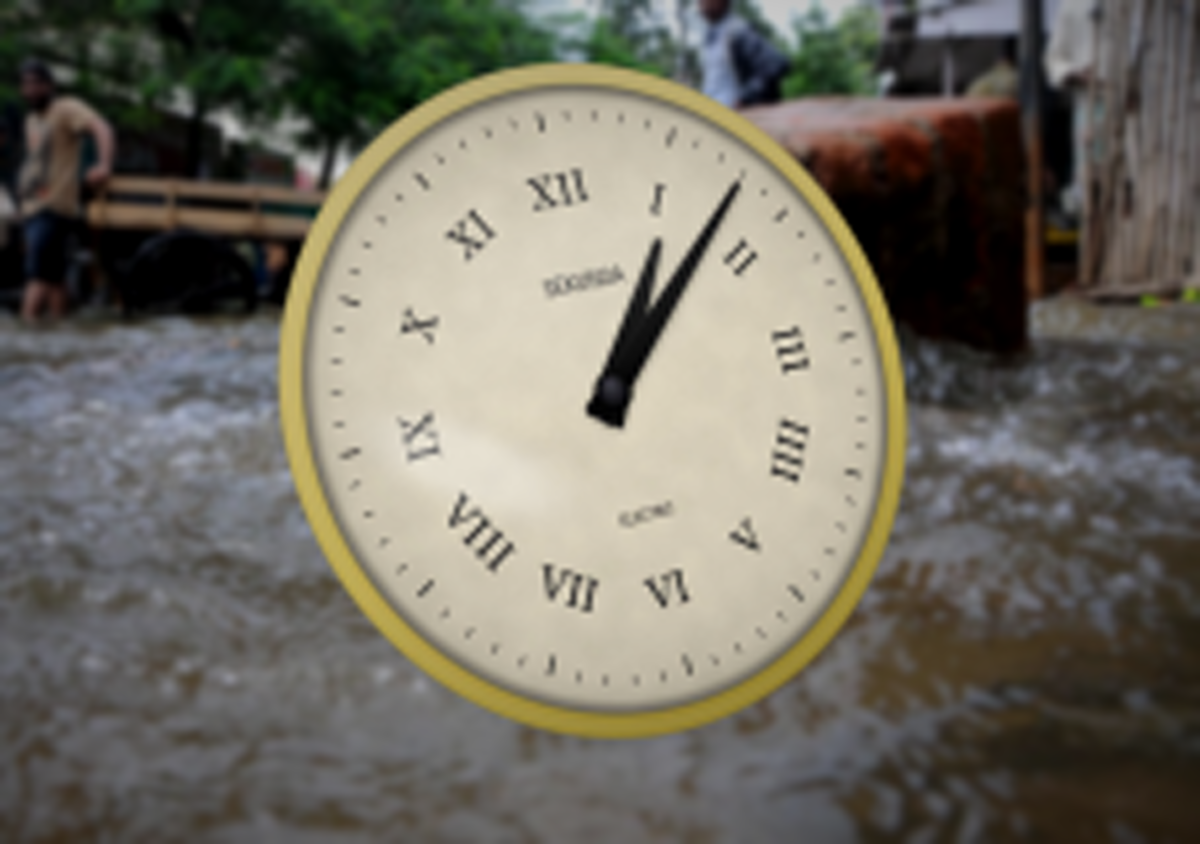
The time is h=1 m=8
